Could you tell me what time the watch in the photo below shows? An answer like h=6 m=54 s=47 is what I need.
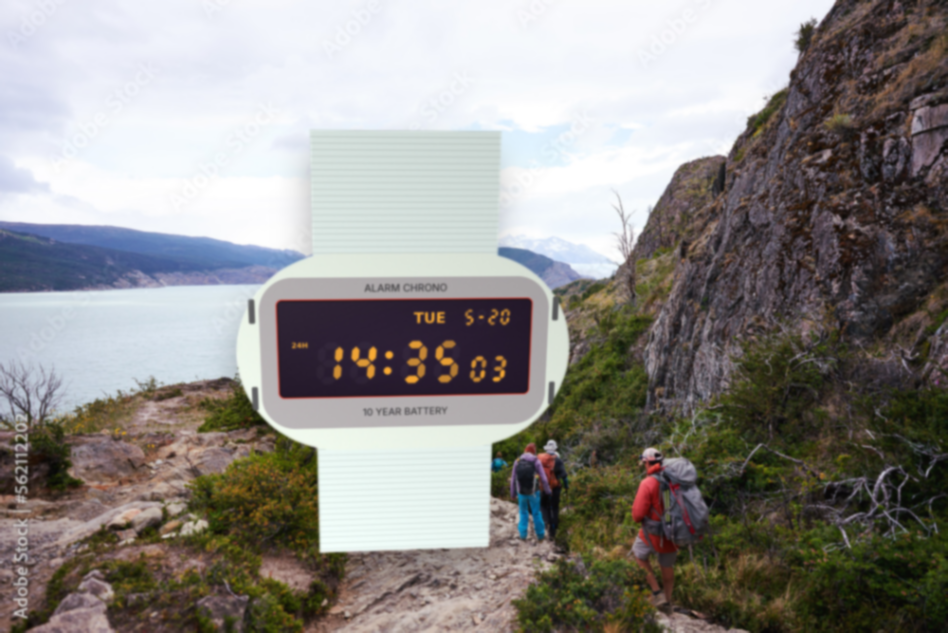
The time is h=14 m=35 s=3
